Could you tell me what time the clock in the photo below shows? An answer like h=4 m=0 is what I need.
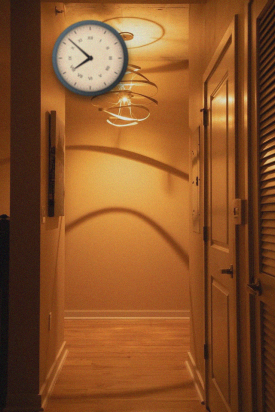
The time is h=7 m=52
